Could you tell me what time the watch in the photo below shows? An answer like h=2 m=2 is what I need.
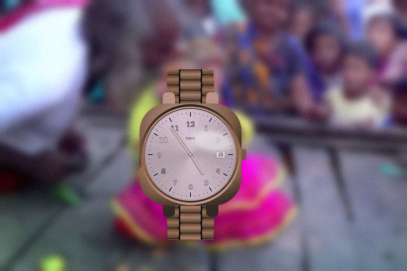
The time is h=4 m=54
